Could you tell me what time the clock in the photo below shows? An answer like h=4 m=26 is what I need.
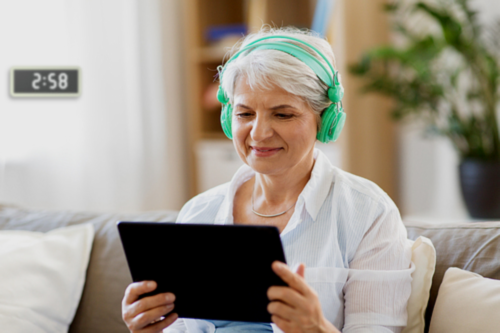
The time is h=2 m=58
